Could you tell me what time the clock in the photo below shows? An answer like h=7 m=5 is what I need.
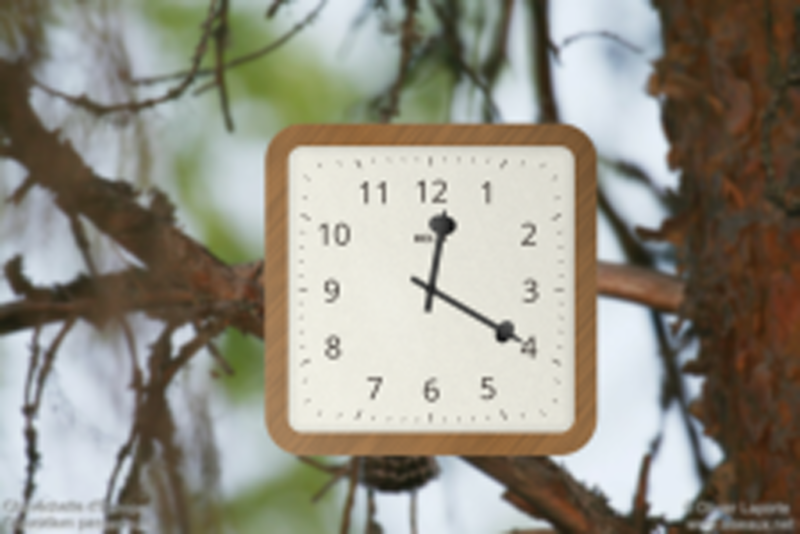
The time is h=12 m=20
